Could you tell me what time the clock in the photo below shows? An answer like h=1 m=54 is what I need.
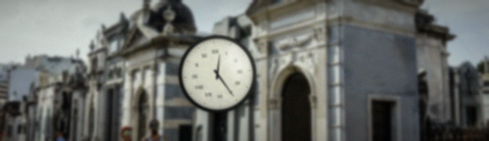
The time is h=12 m=25
